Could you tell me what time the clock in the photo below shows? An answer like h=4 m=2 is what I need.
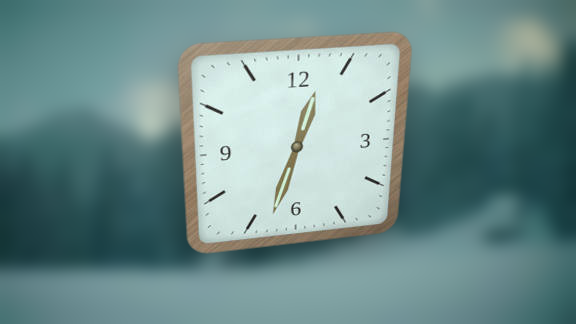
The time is h=12 m=33
